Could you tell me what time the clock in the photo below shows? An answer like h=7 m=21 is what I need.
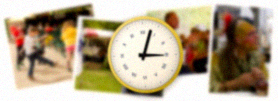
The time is h=3 m=3
